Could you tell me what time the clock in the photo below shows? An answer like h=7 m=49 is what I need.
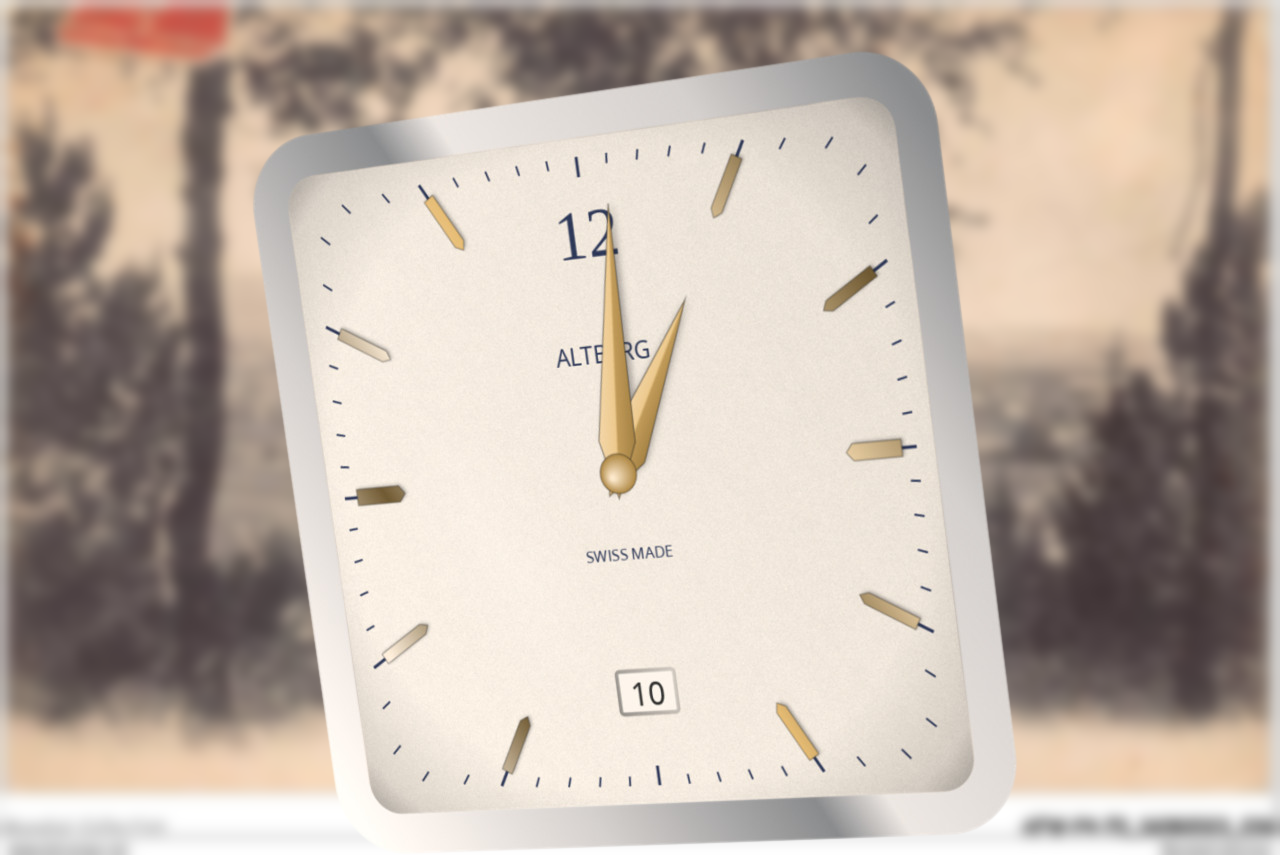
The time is h=1 m=1
